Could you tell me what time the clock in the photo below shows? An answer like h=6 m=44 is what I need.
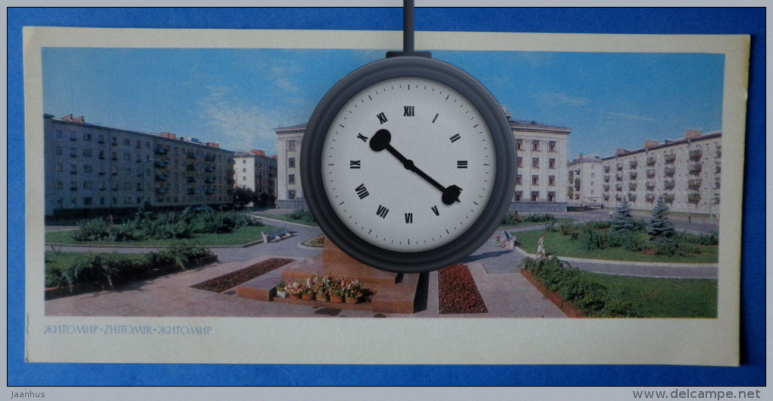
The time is h=10 m=21
